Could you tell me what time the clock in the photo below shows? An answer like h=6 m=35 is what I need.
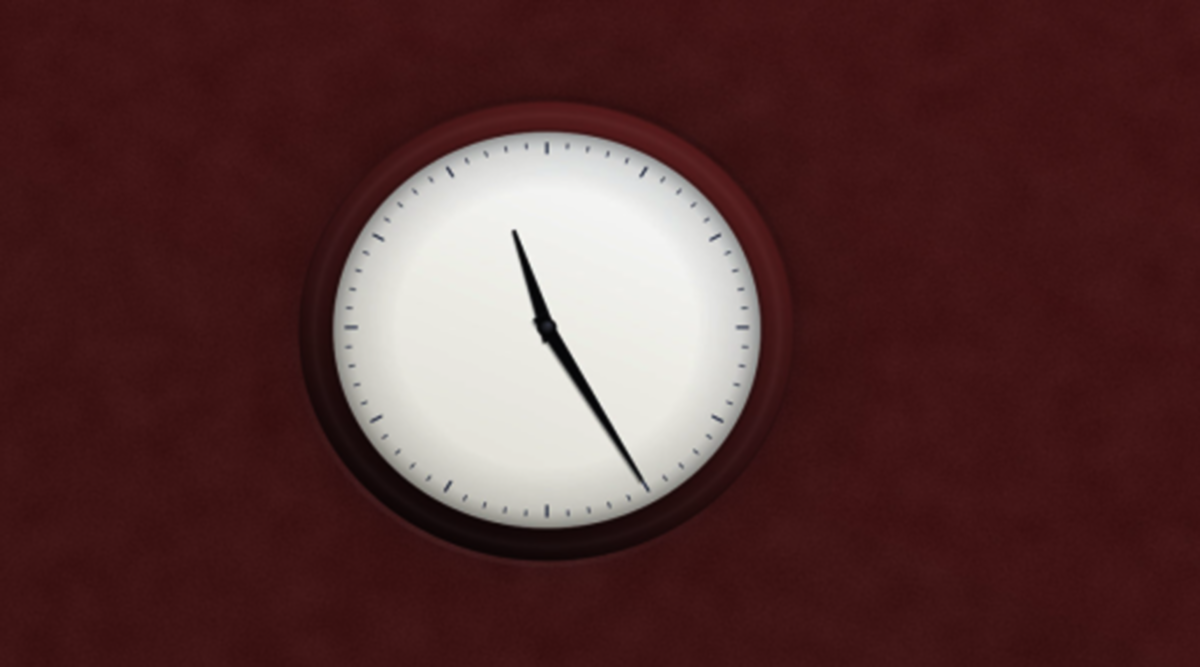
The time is h=11 m=25
